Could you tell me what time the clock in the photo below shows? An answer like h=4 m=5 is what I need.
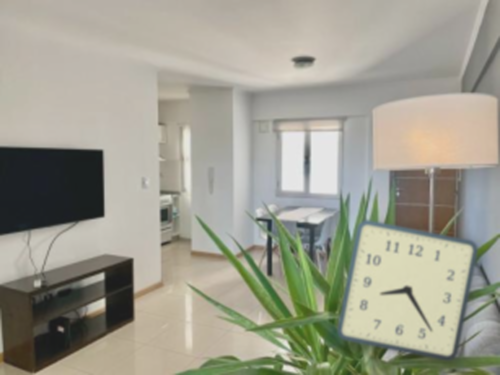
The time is h=8 m=23
